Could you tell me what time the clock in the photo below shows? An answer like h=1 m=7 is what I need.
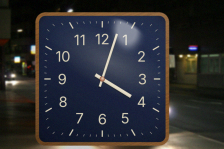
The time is h=4 m=3
